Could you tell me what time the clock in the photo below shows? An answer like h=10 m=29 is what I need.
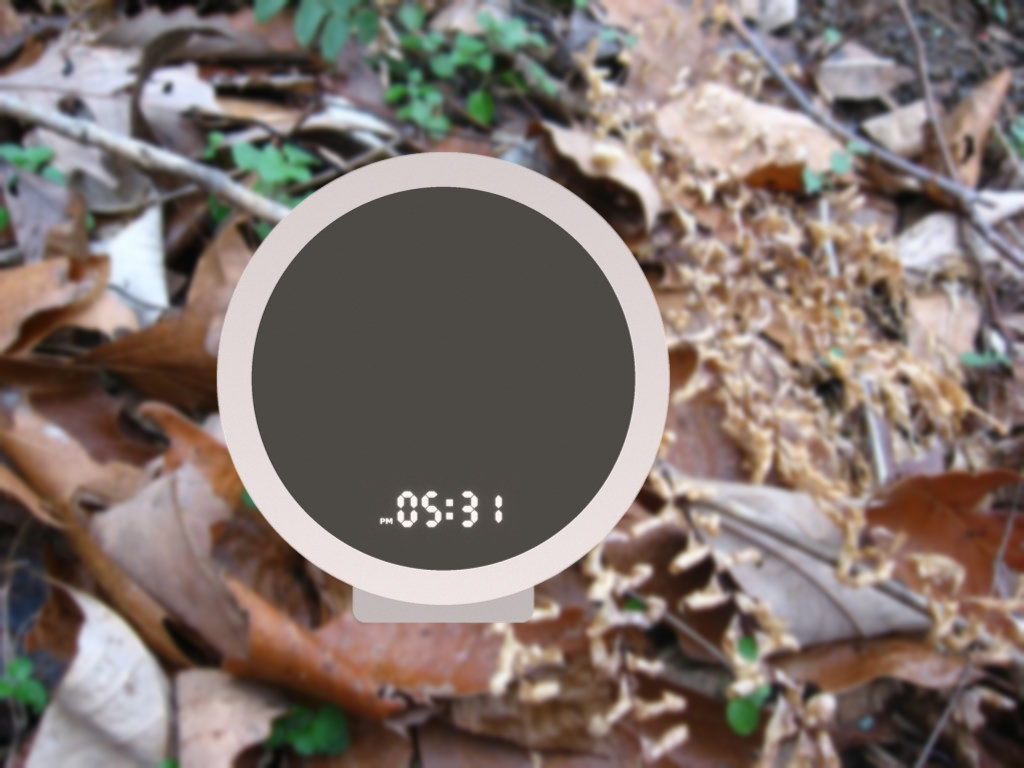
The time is h=5 m=31
